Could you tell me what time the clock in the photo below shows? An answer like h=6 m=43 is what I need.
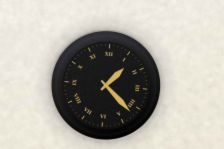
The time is h=1 m=22
